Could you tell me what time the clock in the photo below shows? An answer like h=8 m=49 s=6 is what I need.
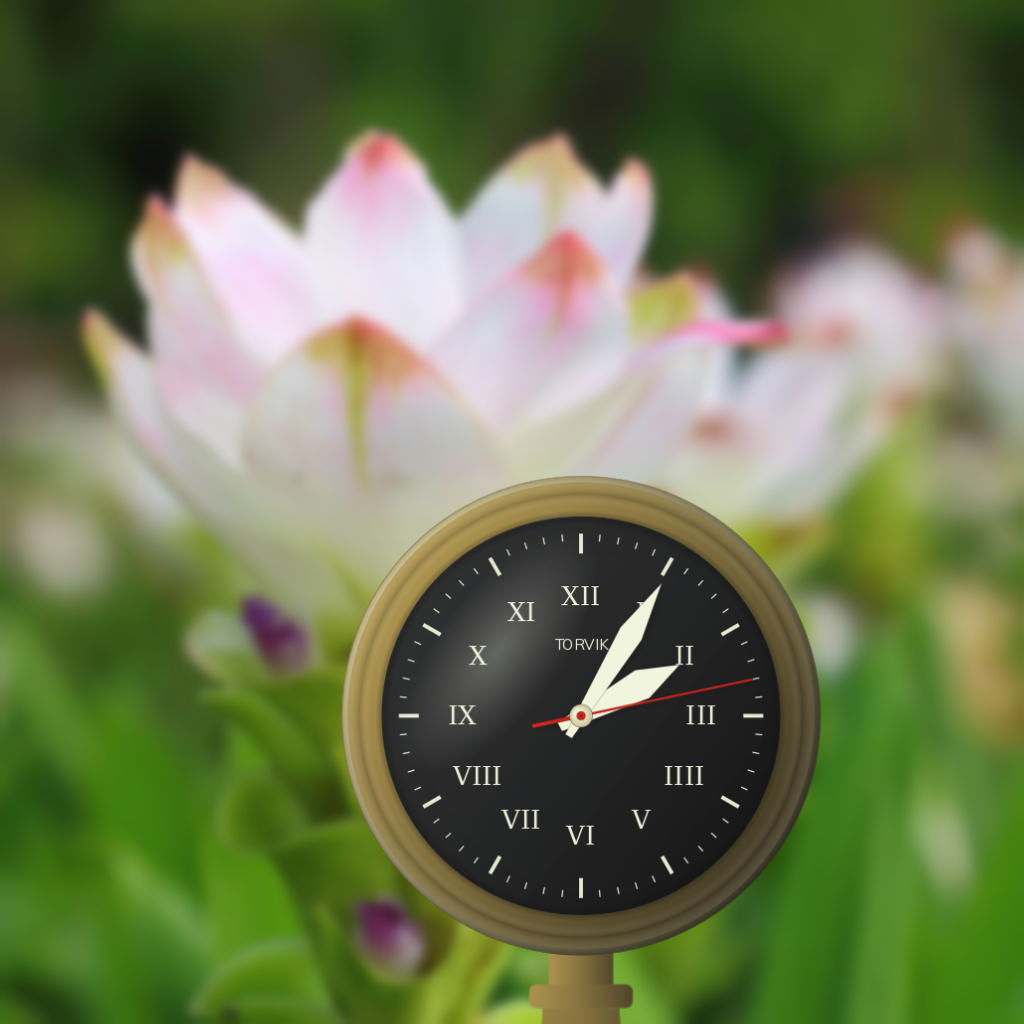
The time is h=2 m=5 s=13
